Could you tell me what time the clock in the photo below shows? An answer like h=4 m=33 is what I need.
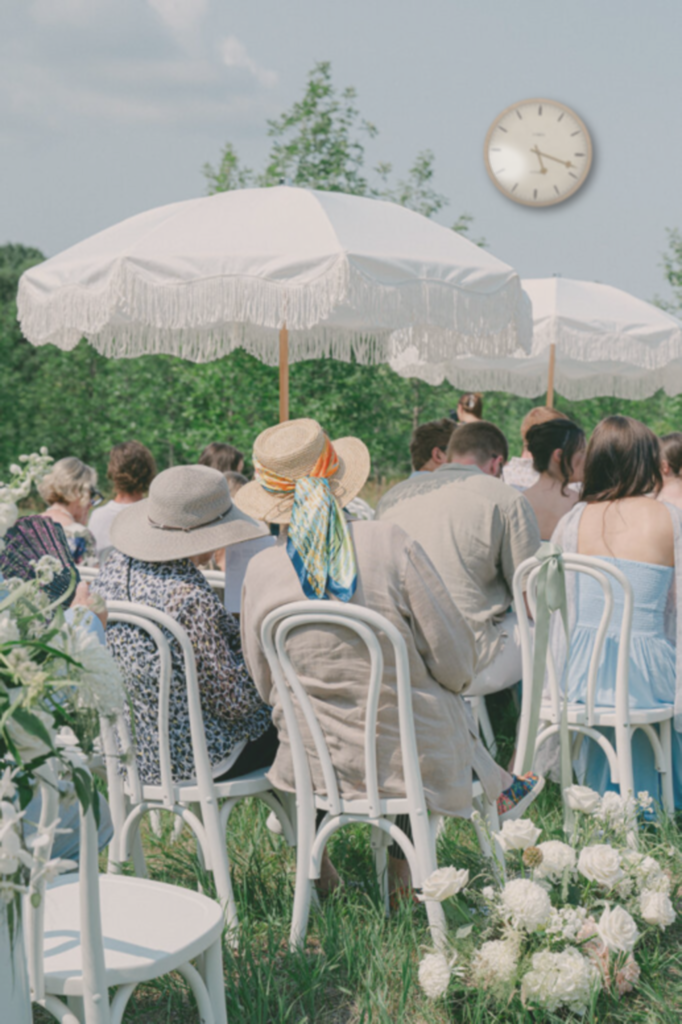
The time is h=5 m=18
